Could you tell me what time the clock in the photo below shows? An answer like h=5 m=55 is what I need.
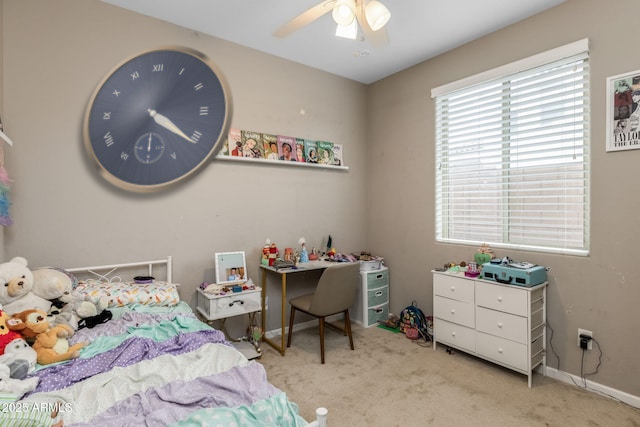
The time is h=4 m=21
